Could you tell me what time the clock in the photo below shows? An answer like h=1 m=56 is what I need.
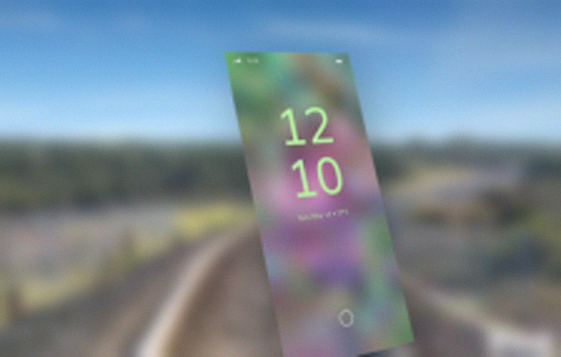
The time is h=12 m=10
